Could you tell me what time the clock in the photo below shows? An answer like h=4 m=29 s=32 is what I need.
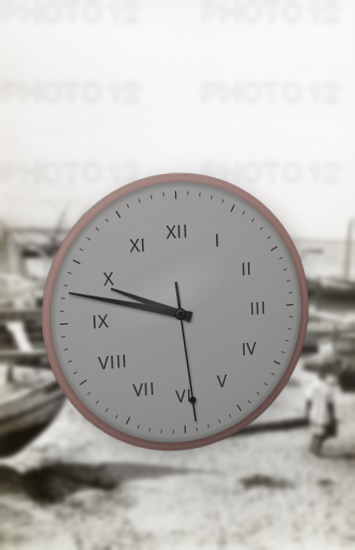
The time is h=9 m=47 s=29
